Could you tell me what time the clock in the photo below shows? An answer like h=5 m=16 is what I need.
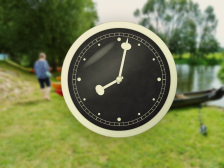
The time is h=8 m=2
